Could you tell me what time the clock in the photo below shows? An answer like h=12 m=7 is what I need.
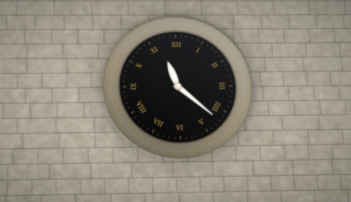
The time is h=11 m=22
